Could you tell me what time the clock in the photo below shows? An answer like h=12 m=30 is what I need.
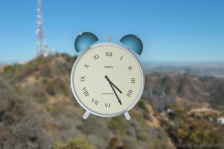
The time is h=4 m=25
